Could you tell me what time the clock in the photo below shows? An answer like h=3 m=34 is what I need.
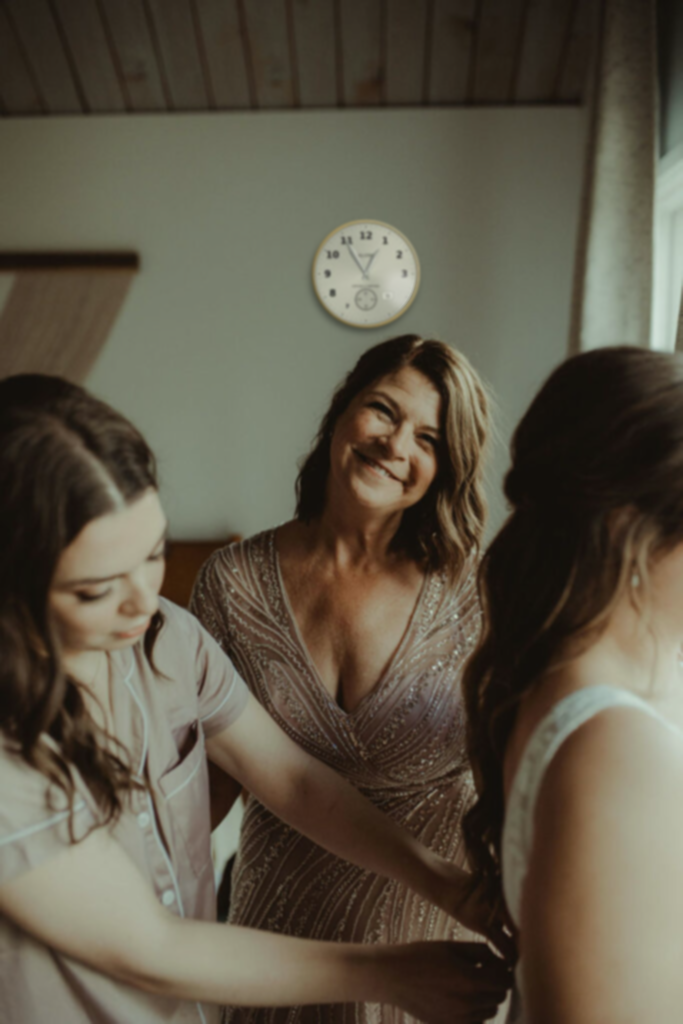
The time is h=12 m=55
